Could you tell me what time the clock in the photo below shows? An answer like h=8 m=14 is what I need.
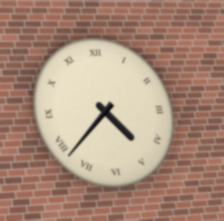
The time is h=4 m=38
